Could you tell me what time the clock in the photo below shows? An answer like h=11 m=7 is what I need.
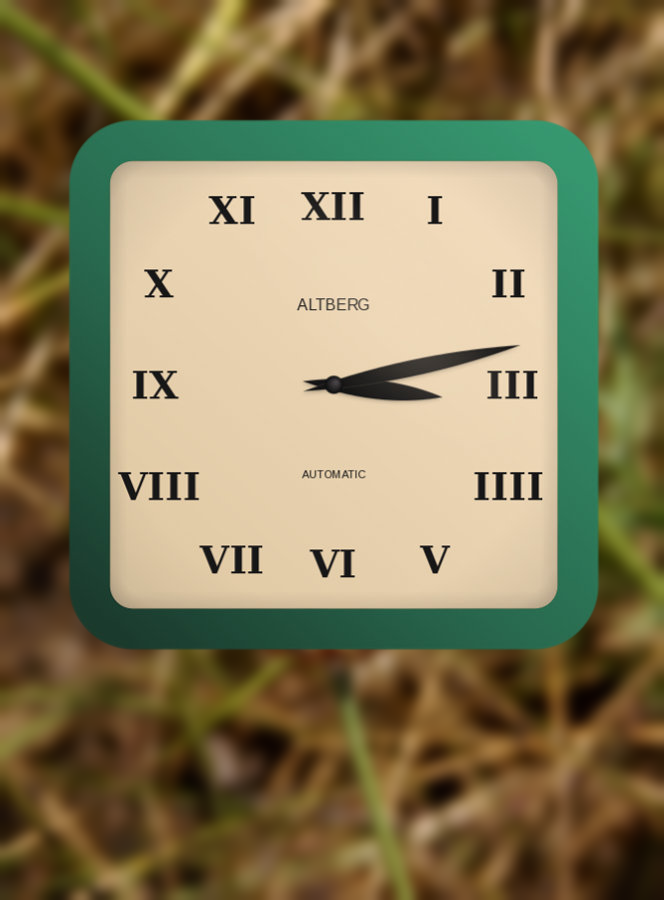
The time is h=3 m=13
